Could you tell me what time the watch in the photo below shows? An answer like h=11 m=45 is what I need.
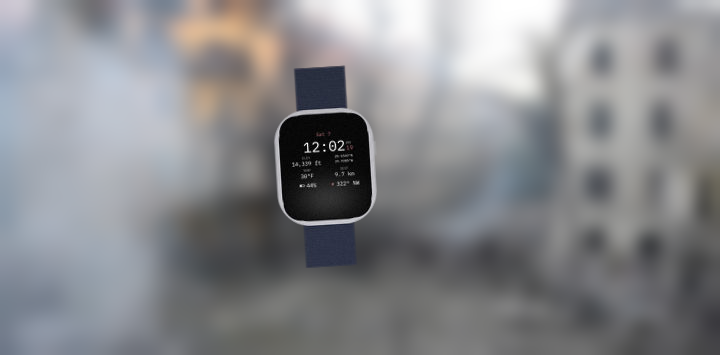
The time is h=12 m=2
